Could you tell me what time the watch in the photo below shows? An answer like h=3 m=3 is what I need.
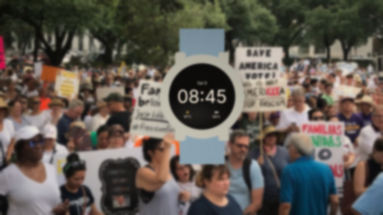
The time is h=8 m=45
